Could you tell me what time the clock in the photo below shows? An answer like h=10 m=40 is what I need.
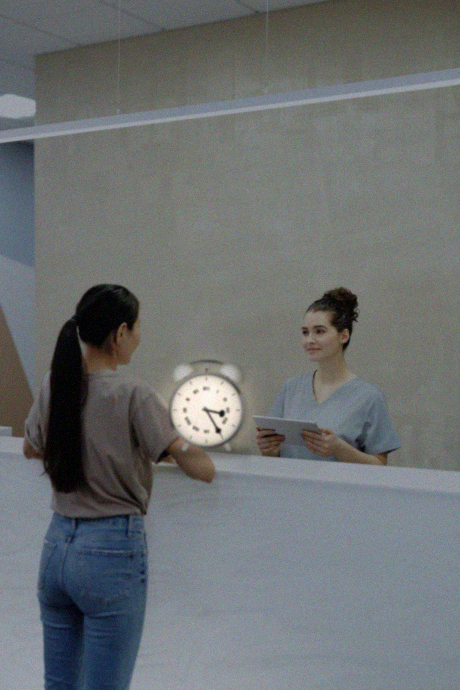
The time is h=3 m=25
